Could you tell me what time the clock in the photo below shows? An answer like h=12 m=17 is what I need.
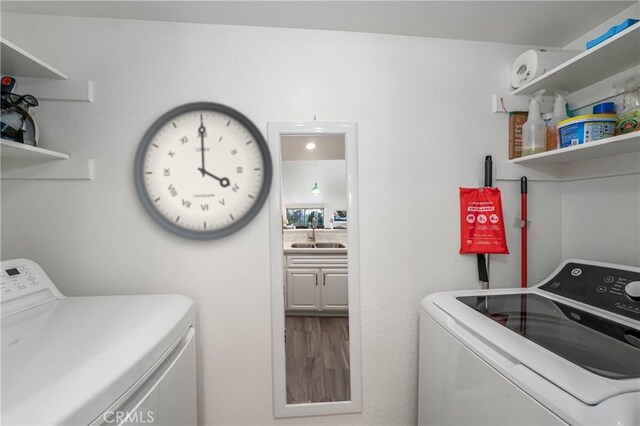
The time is h=4 m=0
